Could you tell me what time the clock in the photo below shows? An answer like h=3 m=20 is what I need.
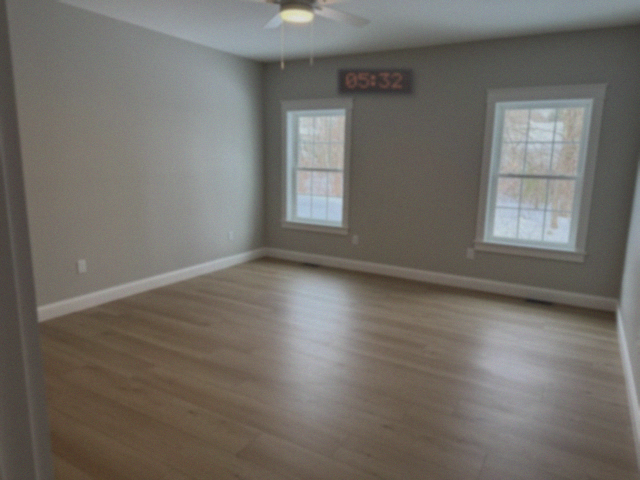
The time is h=5 m=32
